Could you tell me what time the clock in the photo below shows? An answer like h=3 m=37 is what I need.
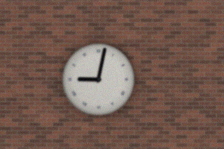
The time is h=9 m=2
